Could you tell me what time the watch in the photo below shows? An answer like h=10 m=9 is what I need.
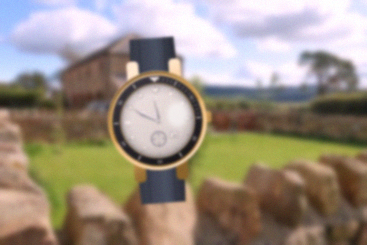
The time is h=11 m=50
